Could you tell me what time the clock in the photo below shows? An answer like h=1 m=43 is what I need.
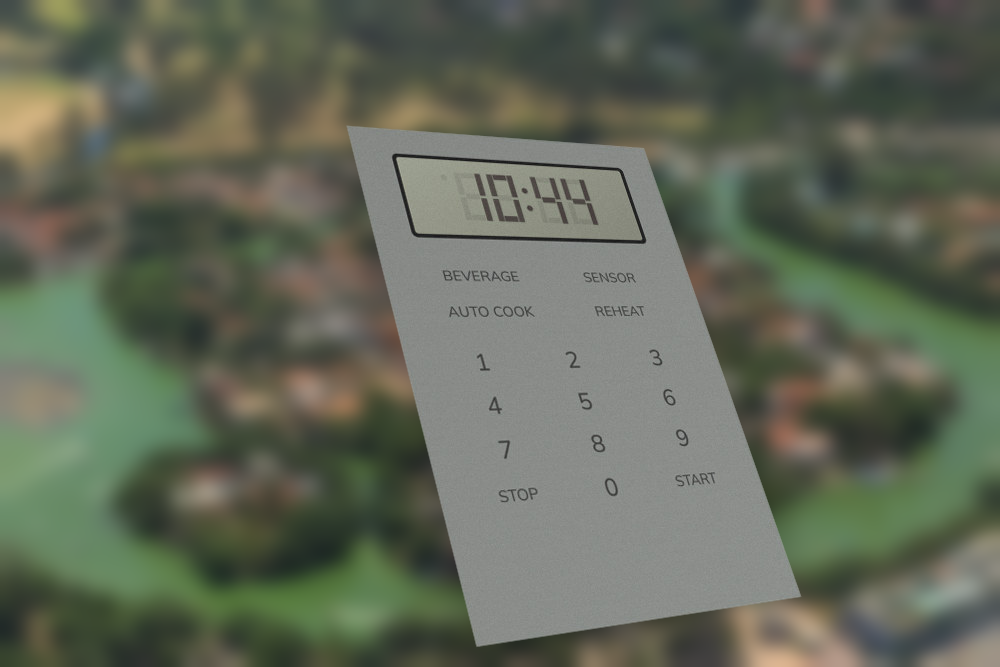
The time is h=10 m=44
